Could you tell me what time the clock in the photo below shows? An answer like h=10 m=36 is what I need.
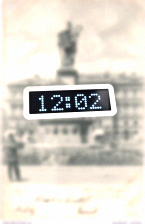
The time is h=12 m=2
